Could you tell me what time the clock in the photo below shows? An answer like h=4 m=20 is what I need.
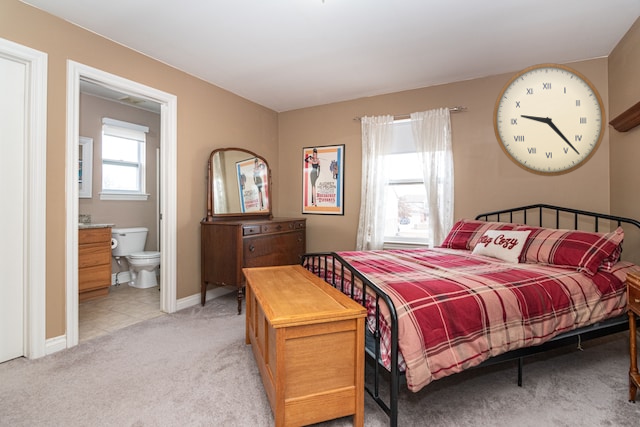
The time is h=9 m=23
